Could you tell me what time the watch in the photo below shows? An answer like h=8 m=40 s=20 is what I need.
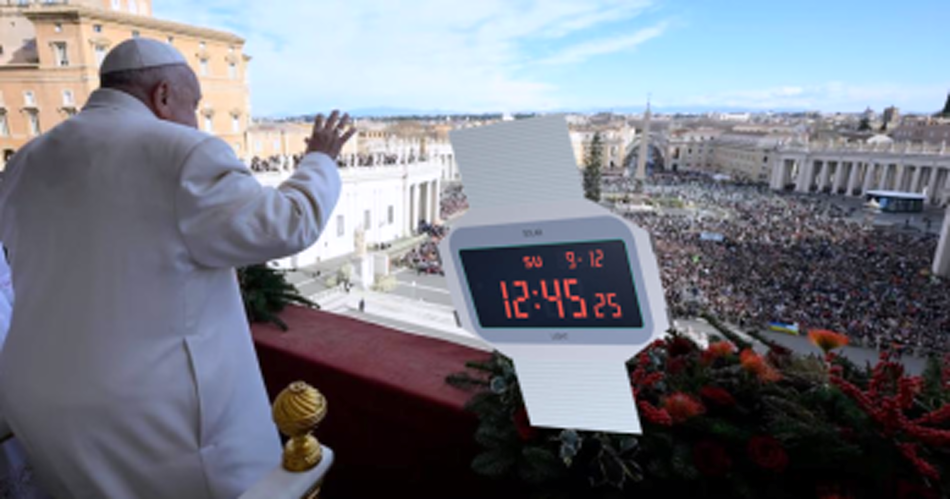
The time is h=12 m=45 s=25
